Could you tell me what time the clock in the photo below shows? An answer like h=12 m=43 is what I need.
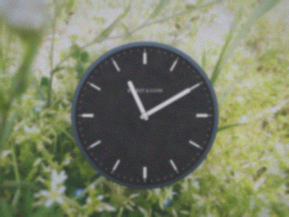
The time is h=11 m=10
